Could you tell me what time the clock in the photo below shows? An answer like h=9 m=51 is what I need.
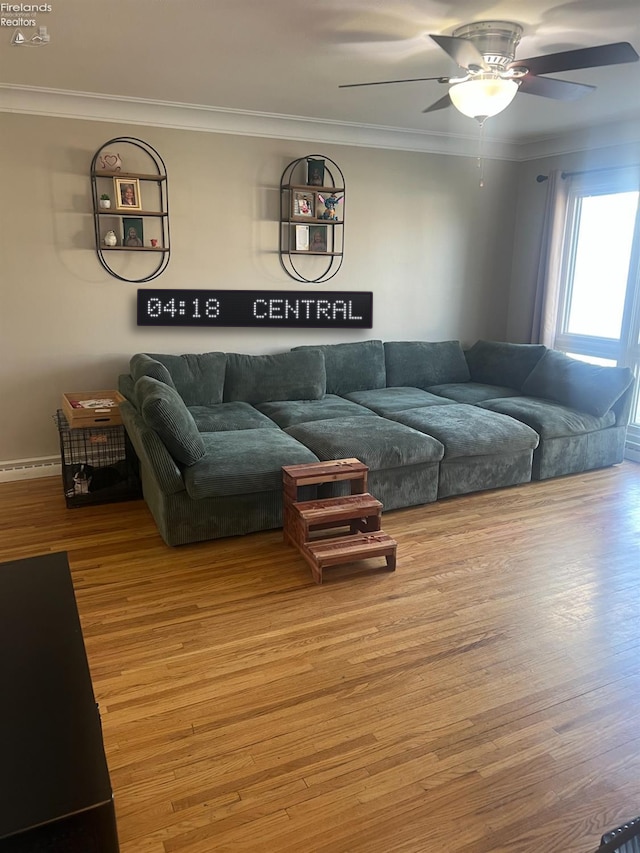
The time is h=4 m=18
